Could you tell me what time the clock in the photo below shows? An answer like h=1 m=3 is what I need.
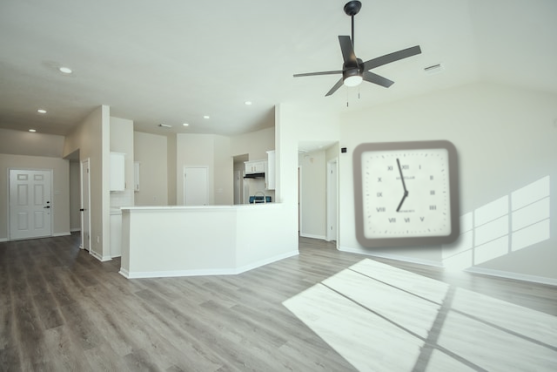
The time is h=6 m=58
